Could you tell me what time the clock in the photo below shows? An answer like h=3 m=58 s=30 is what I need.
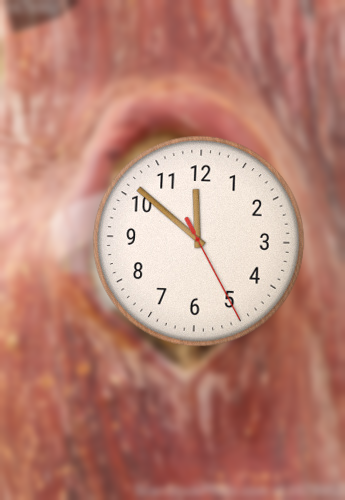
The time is h=11 m=51 s=25
